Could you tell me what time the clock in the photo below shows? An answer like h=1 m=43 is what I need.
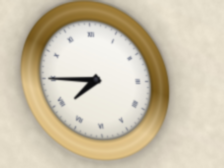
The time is h=7 m=45
